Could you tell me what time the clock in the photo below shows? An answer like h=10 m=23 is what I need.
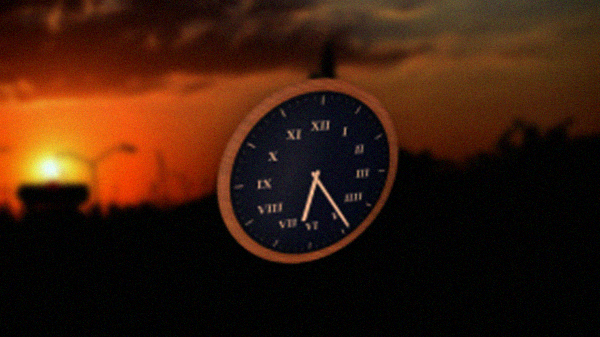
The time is h=6 m=24
